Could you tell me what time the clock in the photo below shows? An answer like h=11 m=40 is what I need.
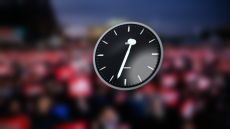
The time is h=12 m=33
